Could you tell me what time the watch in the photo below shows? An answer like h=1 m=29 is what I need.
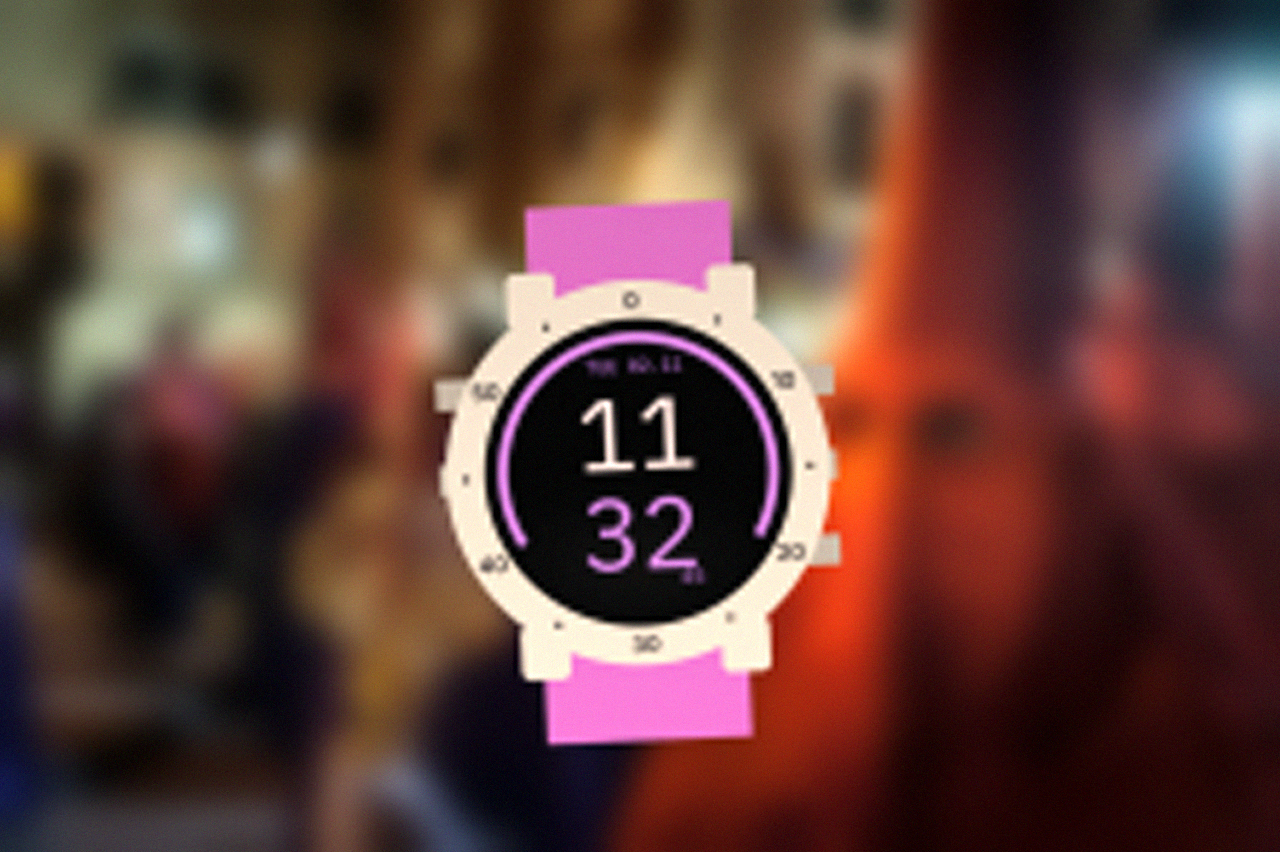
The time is h=11 m=32
